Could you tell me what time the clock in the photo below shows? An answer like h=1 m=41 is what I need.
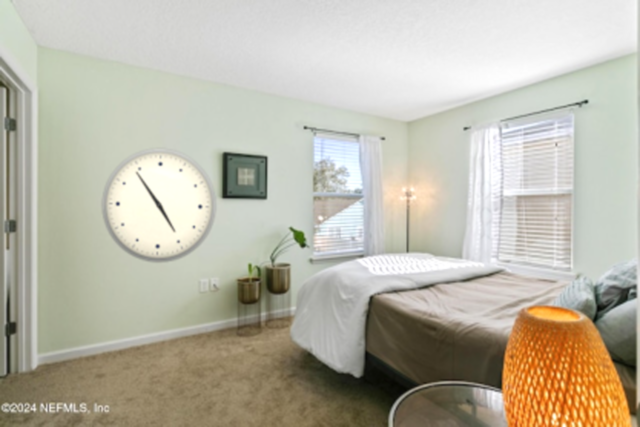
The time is h=4 m=54
